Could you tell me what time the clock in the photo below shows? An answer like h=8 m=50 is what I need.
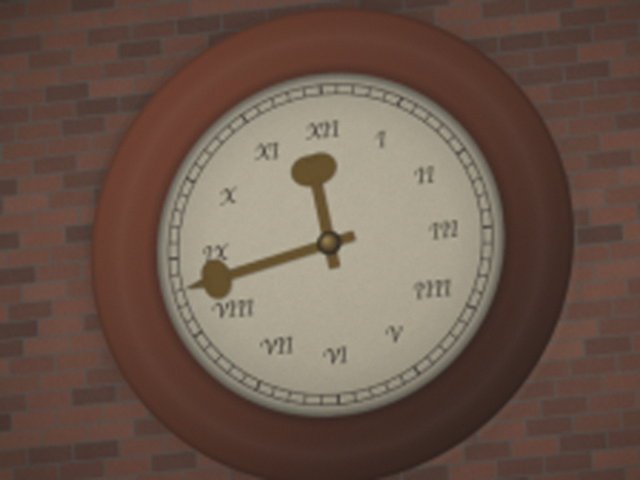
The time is h=11 m=43
